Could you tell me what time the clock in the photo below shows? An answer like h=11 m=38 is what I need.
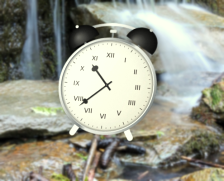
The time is h=10 m=38
